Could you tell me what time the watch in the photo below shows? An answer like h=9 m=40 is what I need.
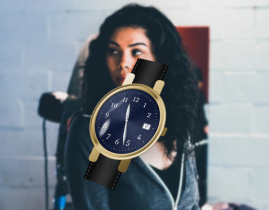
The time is h=11 m=27
